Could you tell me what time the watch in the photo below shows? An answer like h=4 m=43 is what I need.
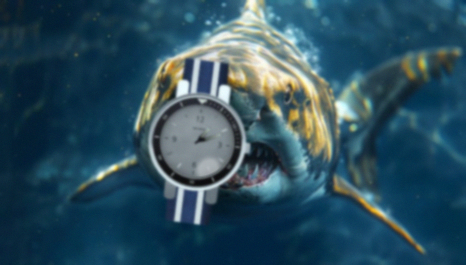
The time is h=1 m=11
